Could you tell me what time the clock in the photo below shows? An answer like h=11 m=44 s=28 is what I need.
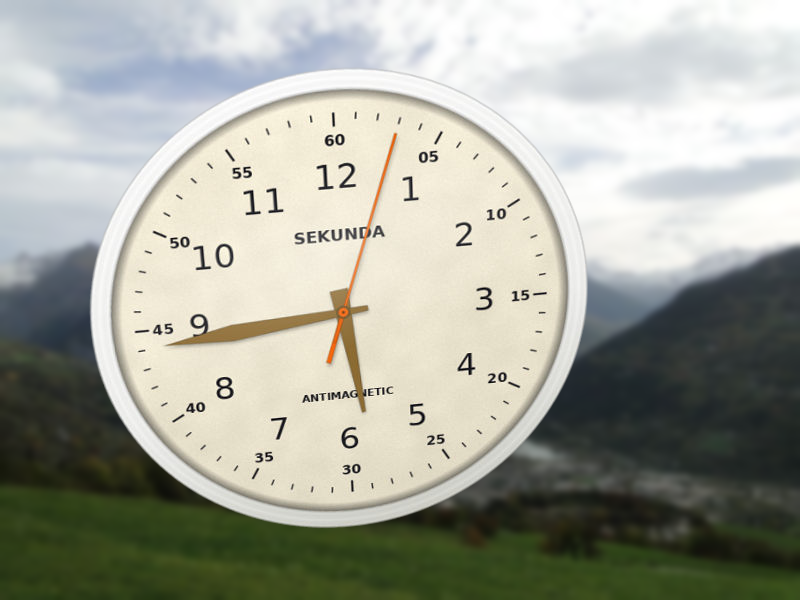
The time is h=5 m=44 s=3
